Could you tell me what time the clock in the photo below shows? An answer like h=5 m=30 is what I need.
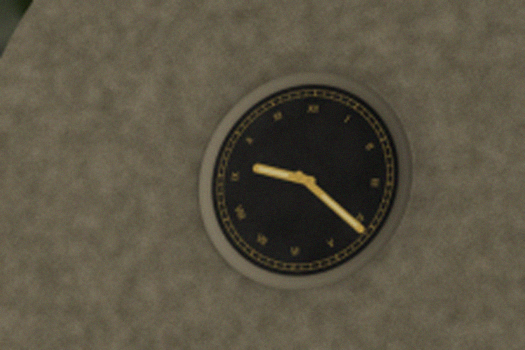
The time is h=9 m=21
